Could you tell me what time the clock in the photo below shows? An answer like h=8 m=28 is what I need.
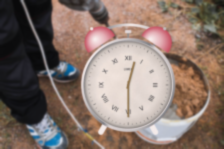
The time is h=12 m=30
